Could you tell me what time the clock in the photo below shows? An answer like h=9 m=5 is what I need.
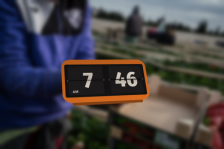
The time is h=7 m=46
